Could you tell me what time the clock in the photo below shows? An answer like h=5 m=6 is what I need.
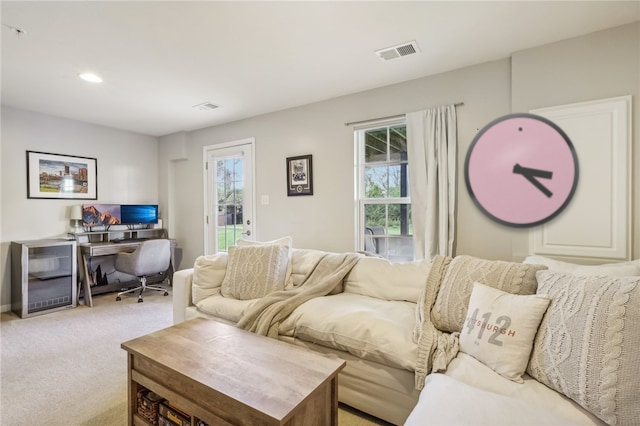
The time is h=3 m=22
